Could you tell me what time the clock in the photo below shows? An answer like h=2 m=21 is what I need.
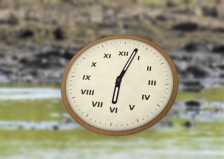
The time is h=6 m=3
